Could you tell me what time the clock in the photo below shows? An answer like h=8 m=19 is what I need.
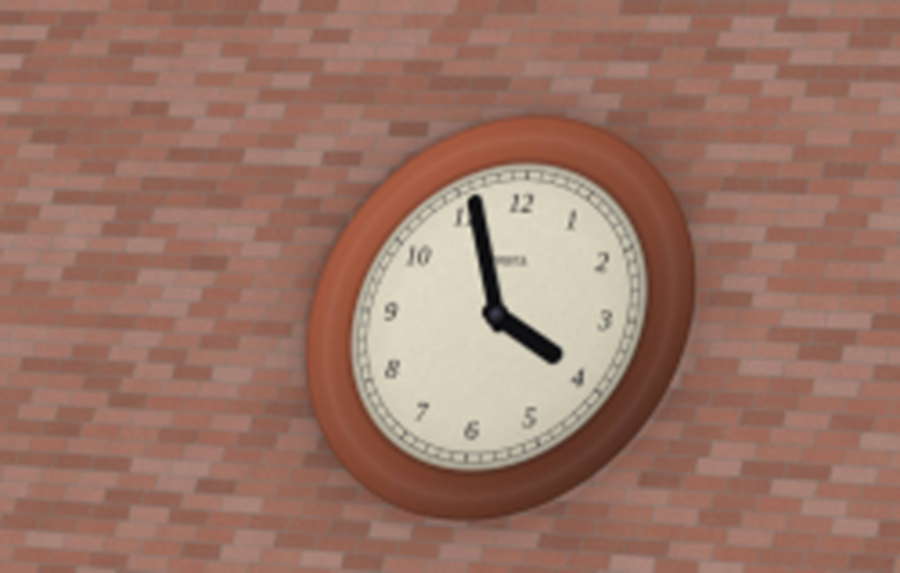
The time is h=3 m=56
